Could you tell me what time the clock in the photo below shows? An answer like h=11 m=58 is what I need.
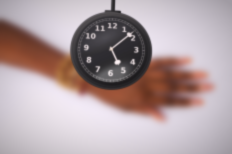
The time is h=5 m=8
